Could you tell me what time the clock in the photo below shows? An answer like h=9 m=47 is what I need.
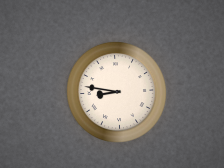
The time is h=8 m=47
